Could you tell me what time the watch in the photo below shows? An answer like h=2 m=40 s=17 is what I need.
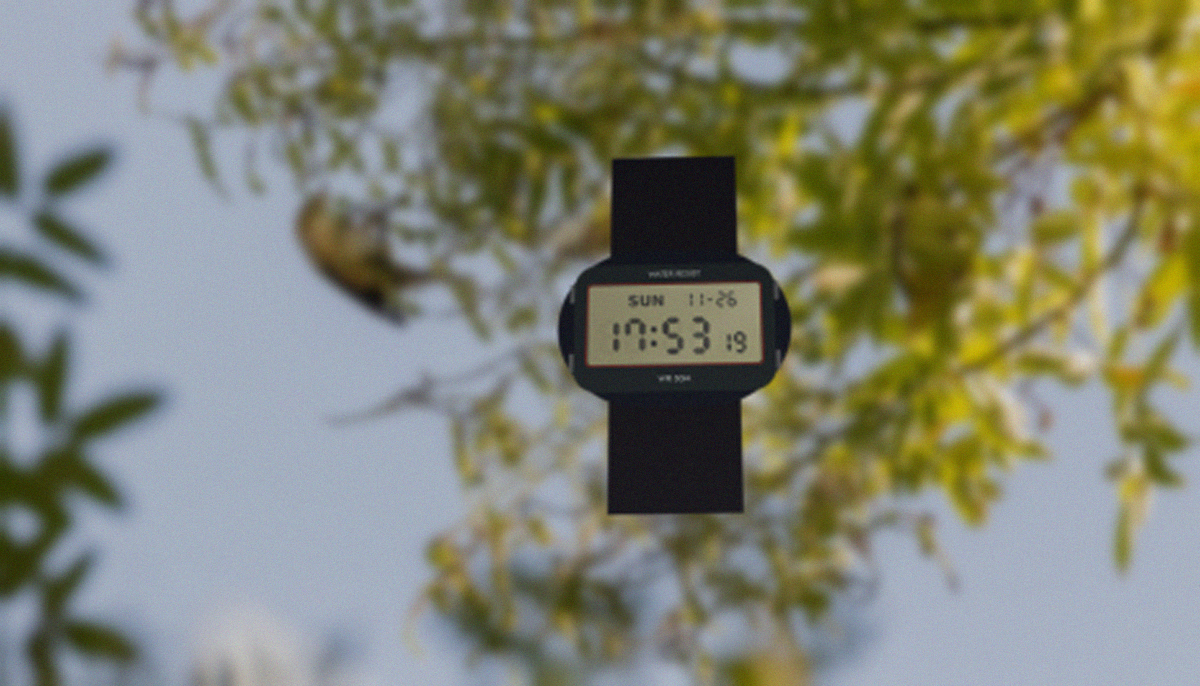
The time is h=17 m=53 s=19
